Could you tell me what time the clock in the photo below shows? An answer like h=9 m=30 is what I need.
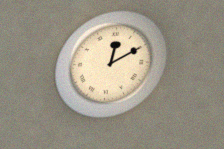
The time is h=12 m=10
